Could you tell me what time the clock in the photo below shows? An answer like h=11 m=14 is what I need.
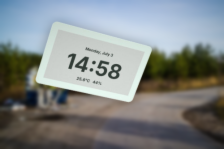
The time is h=14 m=58
